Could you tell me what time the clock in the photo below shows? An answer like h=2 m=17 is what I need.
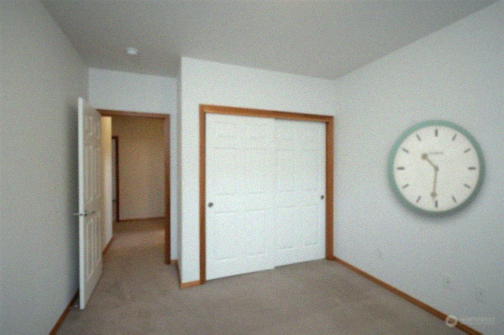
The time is h=10 m=31
